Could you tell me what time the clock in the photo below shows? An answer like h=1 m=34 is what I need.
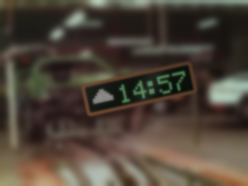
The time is h=14 m=57
